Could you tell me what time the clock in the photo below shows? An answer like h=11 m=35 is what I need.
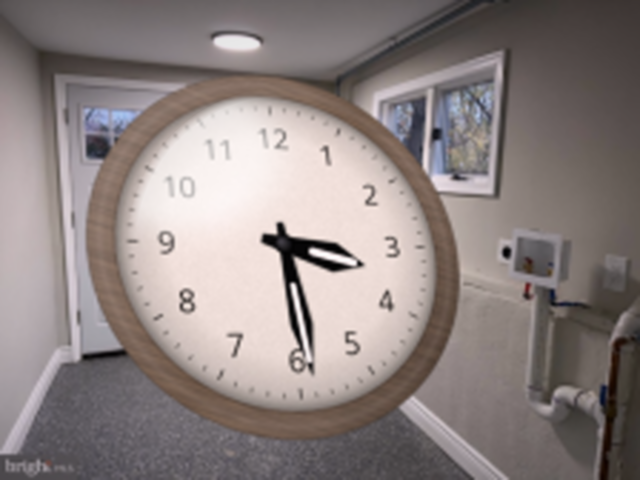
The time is h=3 m=29
